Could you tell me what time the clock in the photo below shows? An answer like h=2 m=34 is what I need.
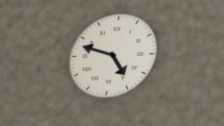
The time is h=4 m=48
